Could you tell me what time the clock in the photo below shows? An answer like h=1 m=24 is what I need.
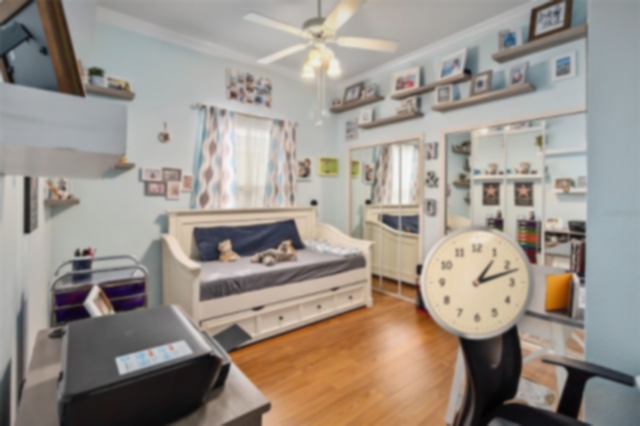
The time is h=1 m=12
